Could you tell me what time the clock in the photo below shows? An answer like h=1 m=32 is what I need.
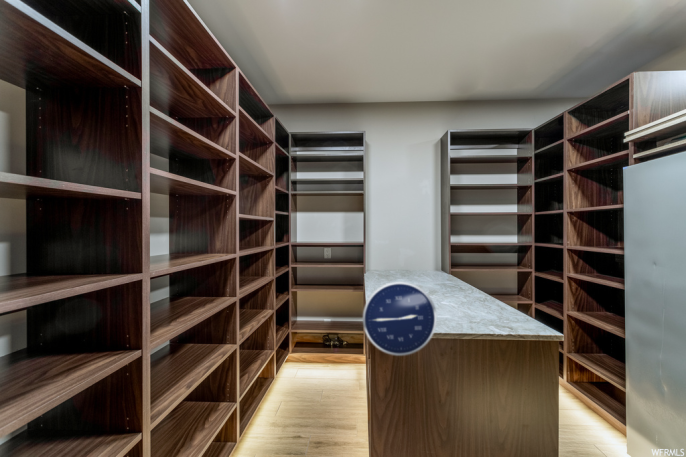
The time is h=2 m=45
